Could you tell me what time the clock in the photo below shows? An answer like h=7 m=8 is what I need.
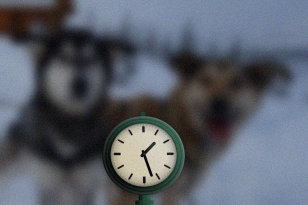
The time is h=1 m=27
